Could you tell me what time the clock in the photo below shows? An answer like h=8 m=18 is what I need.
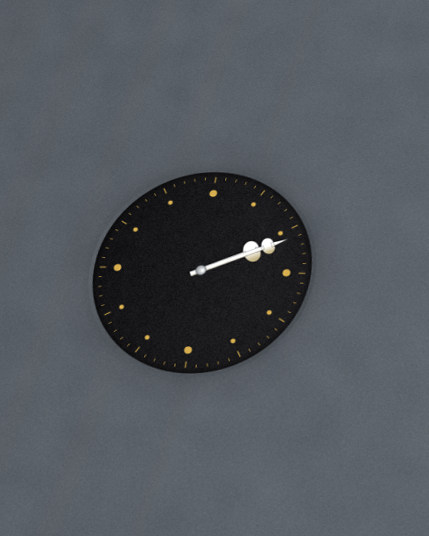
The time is h=2 m=11
